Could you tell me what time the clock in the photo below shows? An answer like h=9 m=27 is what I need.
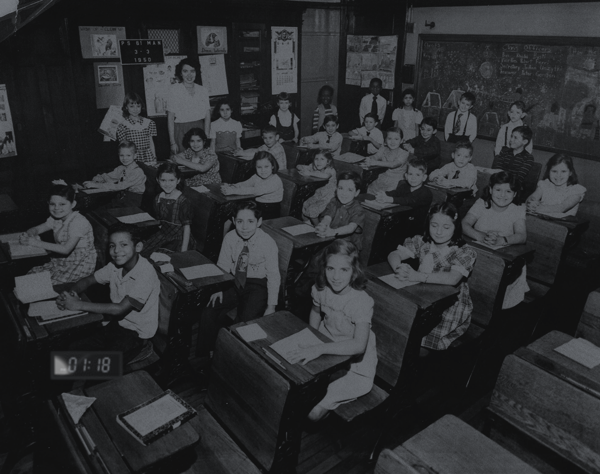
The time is h=1 m=18
